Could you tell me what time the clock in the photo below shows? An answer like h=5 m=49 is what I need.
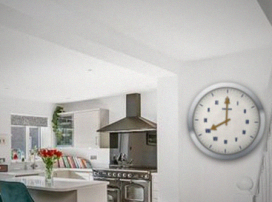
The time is h=8 m=0
